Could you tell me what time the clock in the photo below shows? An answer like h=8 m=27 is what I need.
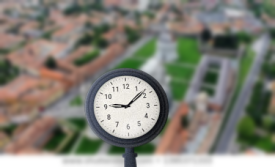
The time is h=9 m=8
